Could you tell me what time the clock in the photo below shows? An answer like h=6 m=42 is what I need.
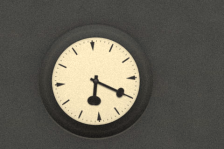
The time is h=6 m=20
